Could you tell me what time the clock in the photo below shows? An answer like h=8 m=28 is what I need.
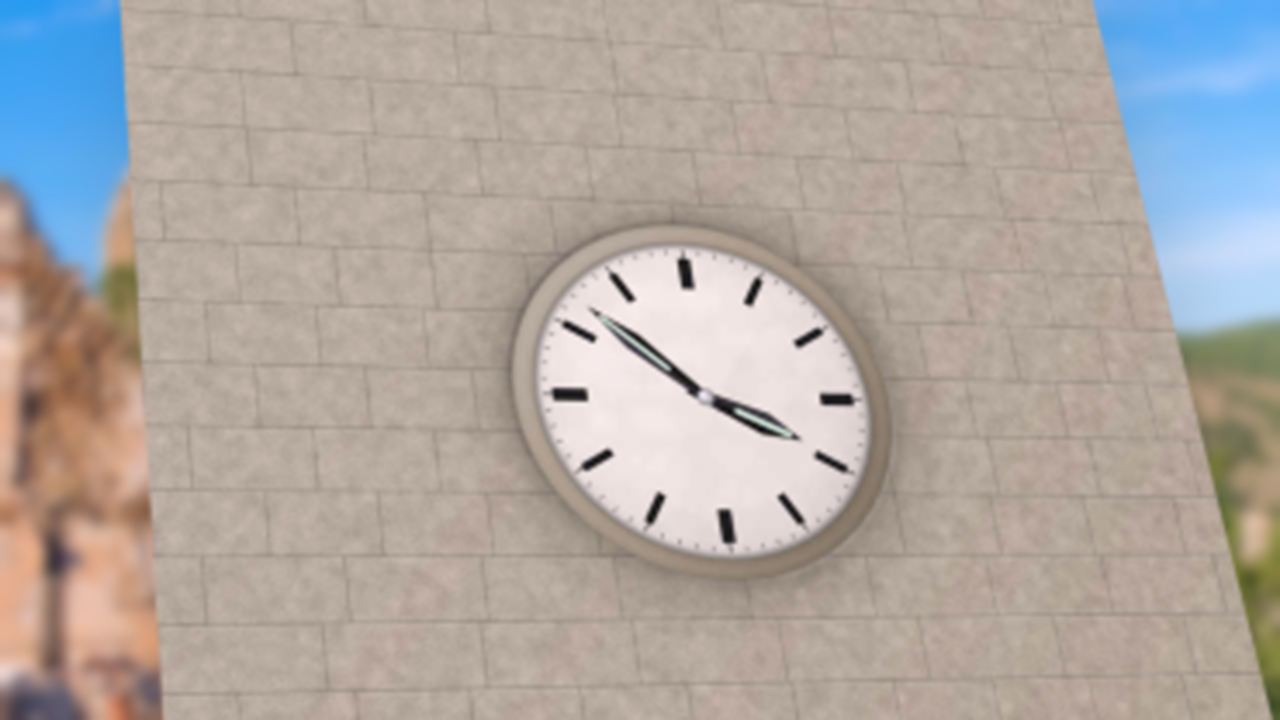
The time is h=3 m=52
